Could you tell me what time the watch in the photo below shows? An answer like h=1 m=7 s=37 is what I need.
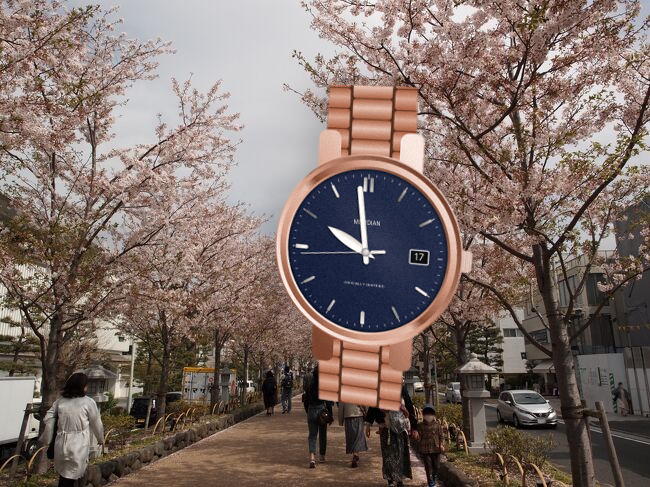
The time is h=9 m=58 s=44
